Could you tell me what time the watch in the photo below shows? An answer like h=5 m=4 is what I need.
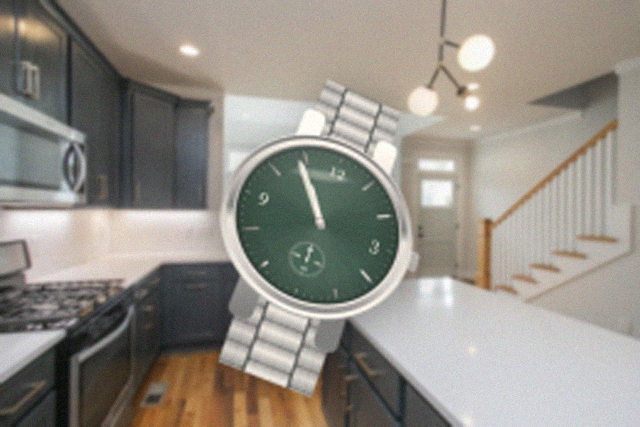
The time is h=10 m=54
